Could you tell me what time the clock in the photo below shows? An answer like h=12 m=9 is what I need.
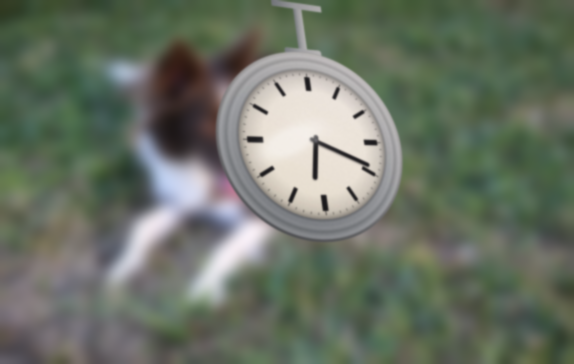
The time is h=6 m=19
